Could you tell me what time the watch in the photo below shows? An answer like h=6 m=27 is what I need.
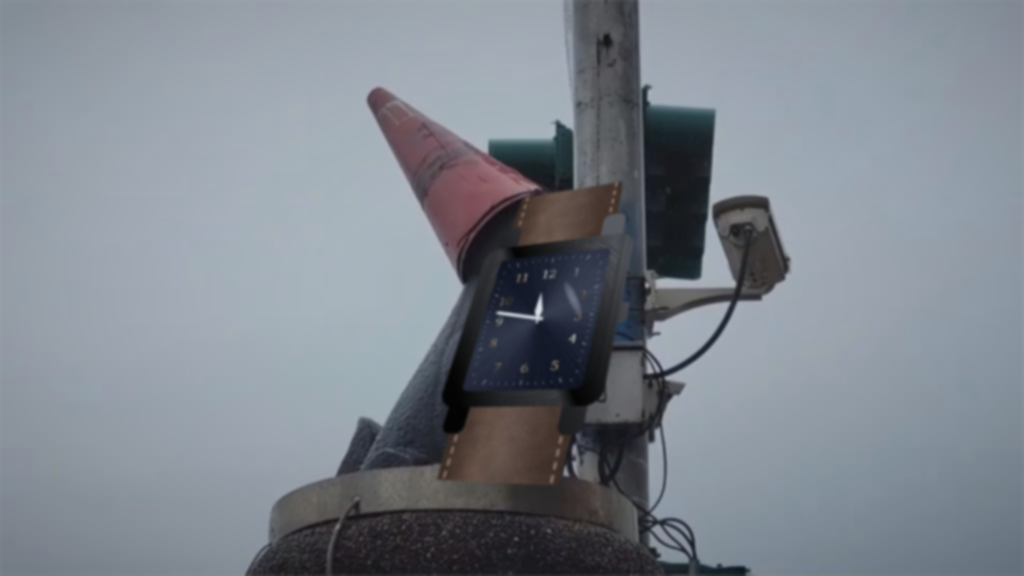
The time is h=11 m=47
